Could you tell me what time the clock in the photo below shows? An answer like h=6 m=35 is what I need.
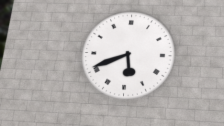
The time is h=5 m=41
